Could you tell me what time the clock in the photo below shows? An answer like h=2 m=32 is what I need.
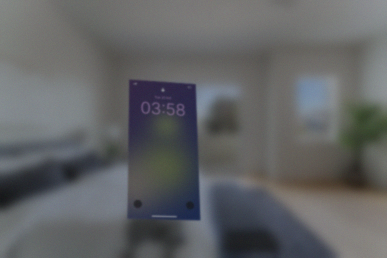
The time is h=3 m=58
